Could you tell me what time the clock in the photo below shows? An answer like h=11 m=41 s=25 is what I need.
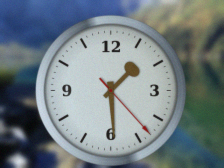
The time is h=1 m=29 s=23
